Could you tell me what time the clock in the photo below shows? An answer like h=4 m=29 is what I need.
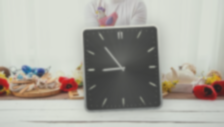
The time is h=8 m=54
